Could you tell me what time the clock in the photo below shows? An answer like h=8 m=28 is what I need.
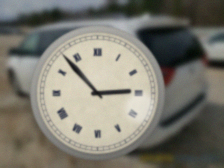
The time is h=2 m=53
